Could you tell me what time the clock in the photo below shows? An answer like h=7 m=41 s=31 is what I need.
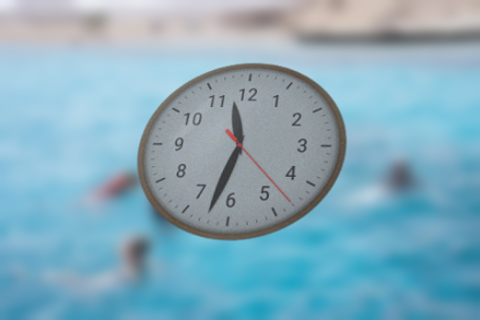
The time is h=11 m=32 s=23
